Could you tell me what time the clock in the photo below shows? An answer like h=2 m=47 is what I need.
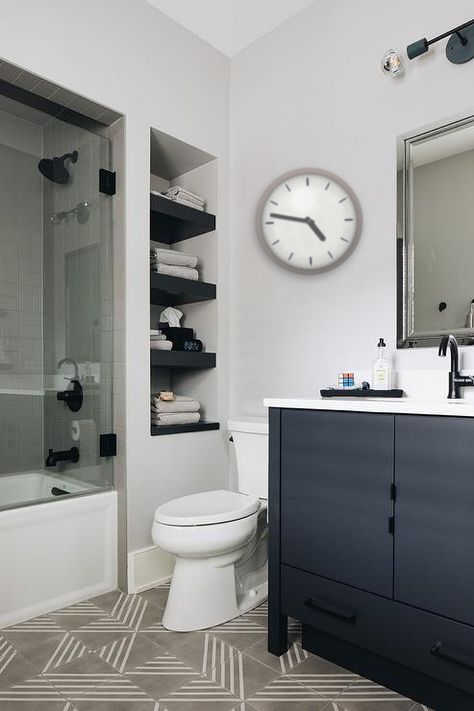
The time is h=4 m=47
